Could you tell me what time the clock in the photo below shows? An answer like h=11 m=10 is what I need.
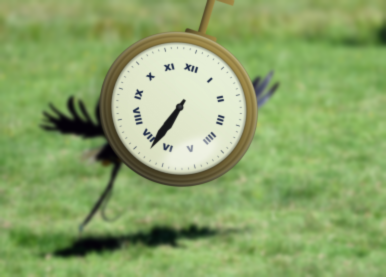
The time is h=6 m=33
